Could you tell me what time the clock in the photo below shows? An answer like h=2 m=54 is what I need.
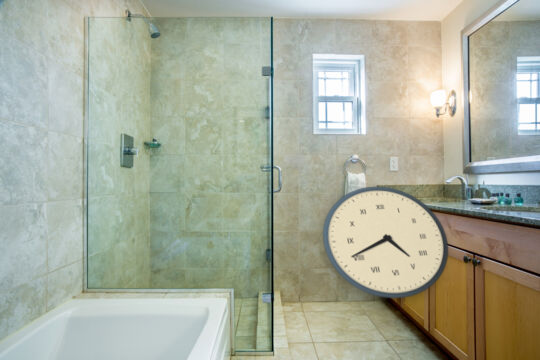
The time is h=4 m=41
